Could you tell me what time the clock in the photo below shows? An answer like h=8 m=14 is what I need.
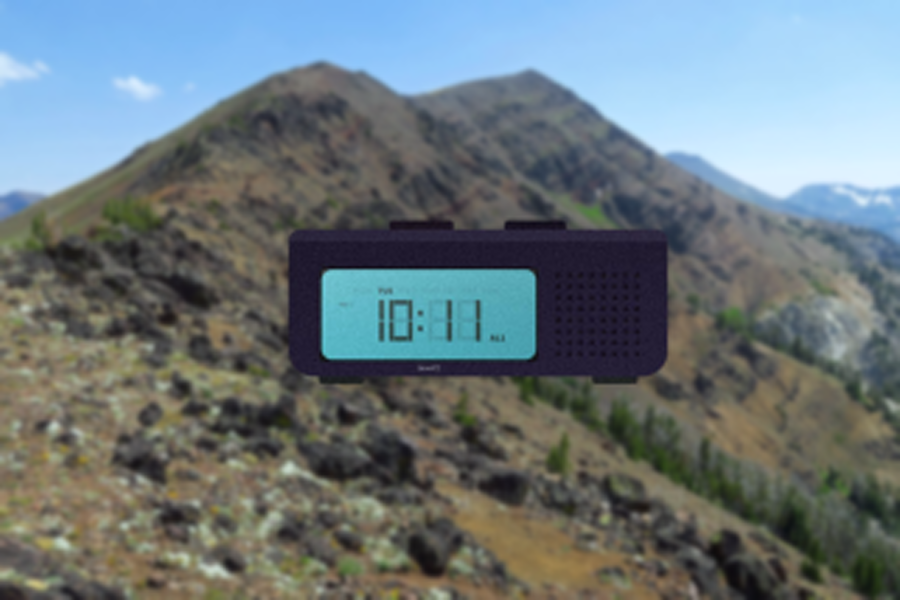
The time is h=10 m=11
